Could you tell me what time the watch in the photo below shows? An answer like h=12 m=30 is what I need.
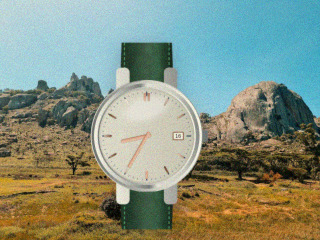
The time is h=8 m=35
